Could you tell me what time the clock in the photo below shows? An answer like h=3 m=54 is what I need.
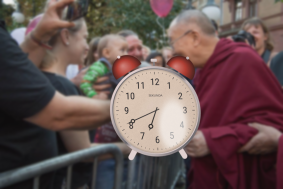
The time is h=6 m=41
